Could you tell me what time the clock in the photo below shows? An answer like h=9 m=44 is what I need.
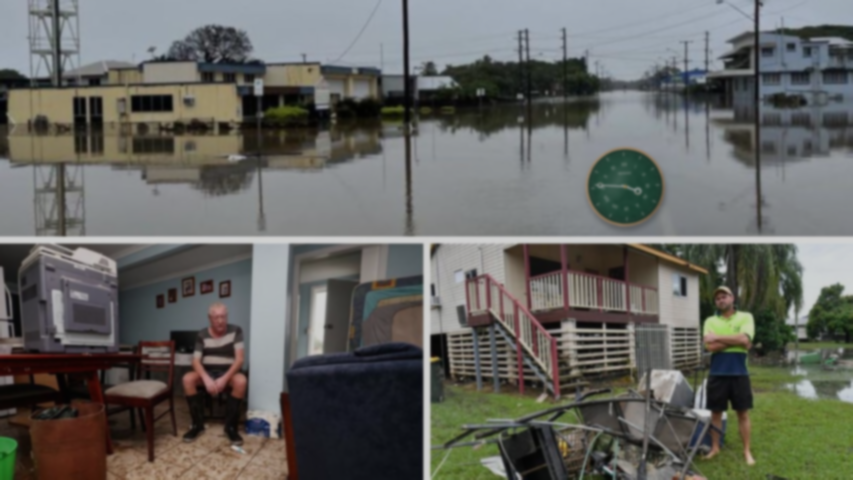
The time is h=3 m=46
